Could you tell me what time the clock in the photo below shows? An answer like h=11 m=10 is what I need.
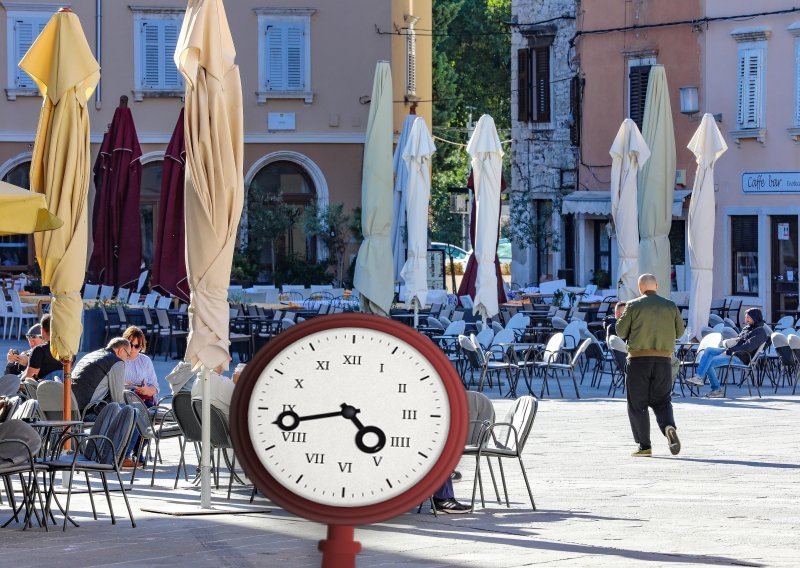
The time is h=4 m=43
